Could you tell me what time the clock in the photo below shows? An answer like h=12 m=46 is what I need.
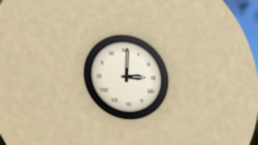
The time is h=3 m=1
